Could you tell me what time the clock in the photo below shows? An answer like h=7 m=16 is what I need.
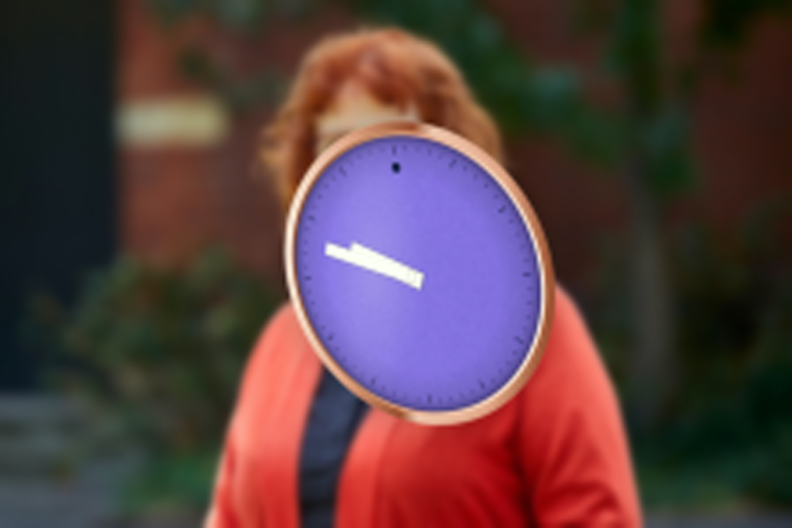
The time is h=9 m=48
